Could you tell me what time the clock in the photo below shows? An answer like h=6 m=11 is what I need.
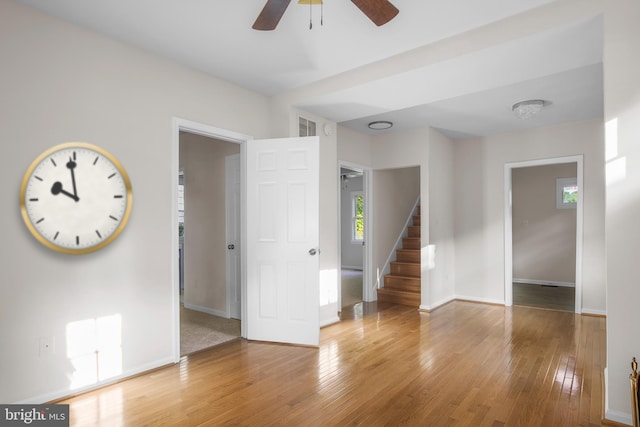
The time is h=9 m=59
